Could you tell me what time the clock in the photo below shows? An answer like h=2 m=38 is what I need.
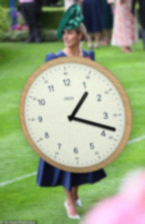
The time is h=1 m=18
